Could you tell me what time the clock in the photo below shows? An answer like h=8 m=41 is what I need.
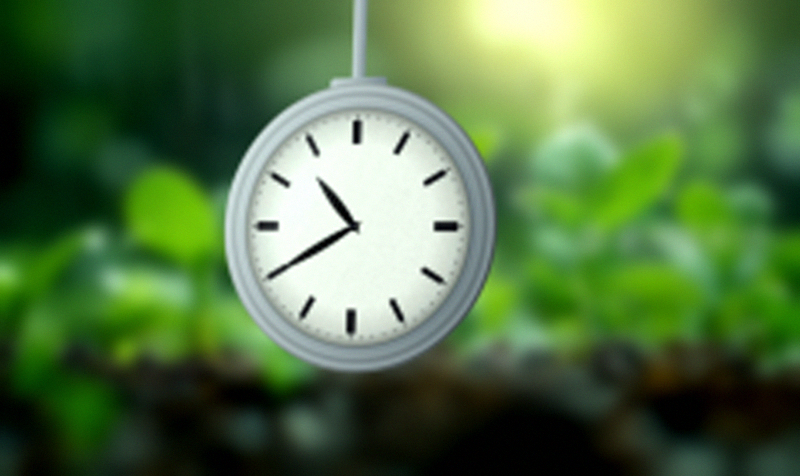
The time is h=10 m=40
